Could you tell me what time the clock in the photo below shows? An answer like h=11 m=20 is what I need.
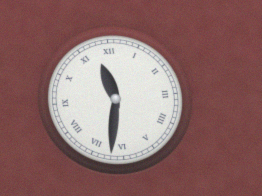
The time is h=11 m=32
